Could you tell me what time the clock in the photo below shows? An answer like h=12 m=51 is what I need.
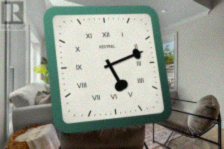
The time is h=5 m=12
